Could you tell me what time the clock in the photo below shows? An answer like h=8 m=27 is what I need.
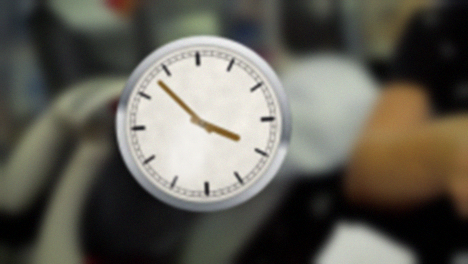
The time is h=3 m=53
